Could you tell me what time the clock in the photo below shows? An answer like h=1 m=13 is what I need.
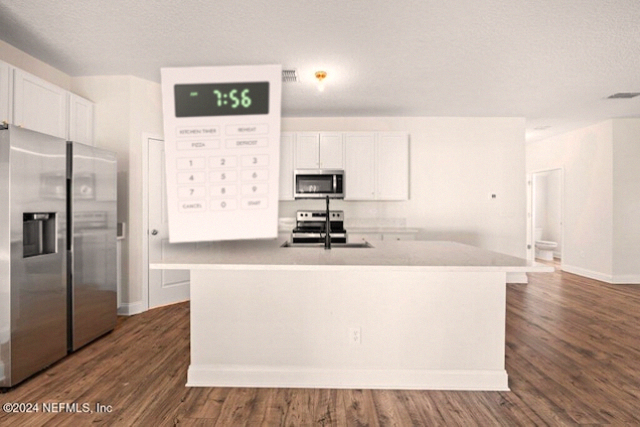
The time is h=7 m=56
